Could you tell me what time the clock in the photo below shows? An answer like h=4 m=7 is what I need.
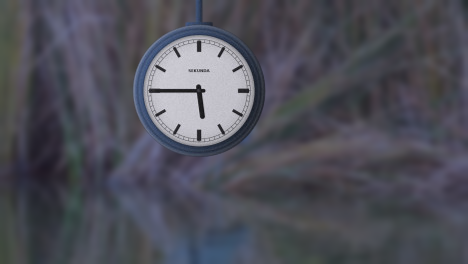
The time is h=5 m=45
